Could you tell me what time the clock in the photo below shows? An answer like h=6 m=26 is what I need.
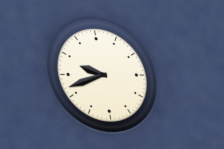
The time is h=9 m=42
